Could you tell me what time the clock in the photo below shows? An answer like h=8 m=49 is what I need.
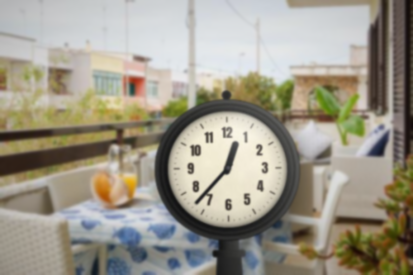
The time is h=12 m=37
